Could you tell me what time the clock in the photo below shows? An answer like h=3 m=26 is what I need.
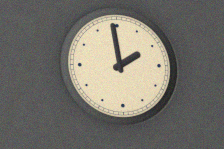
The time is h=1 m=59
